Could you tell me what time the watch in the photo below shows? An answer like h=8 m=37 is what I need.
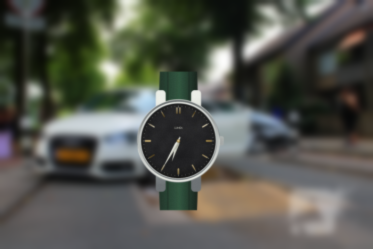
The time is h=6 m=35
